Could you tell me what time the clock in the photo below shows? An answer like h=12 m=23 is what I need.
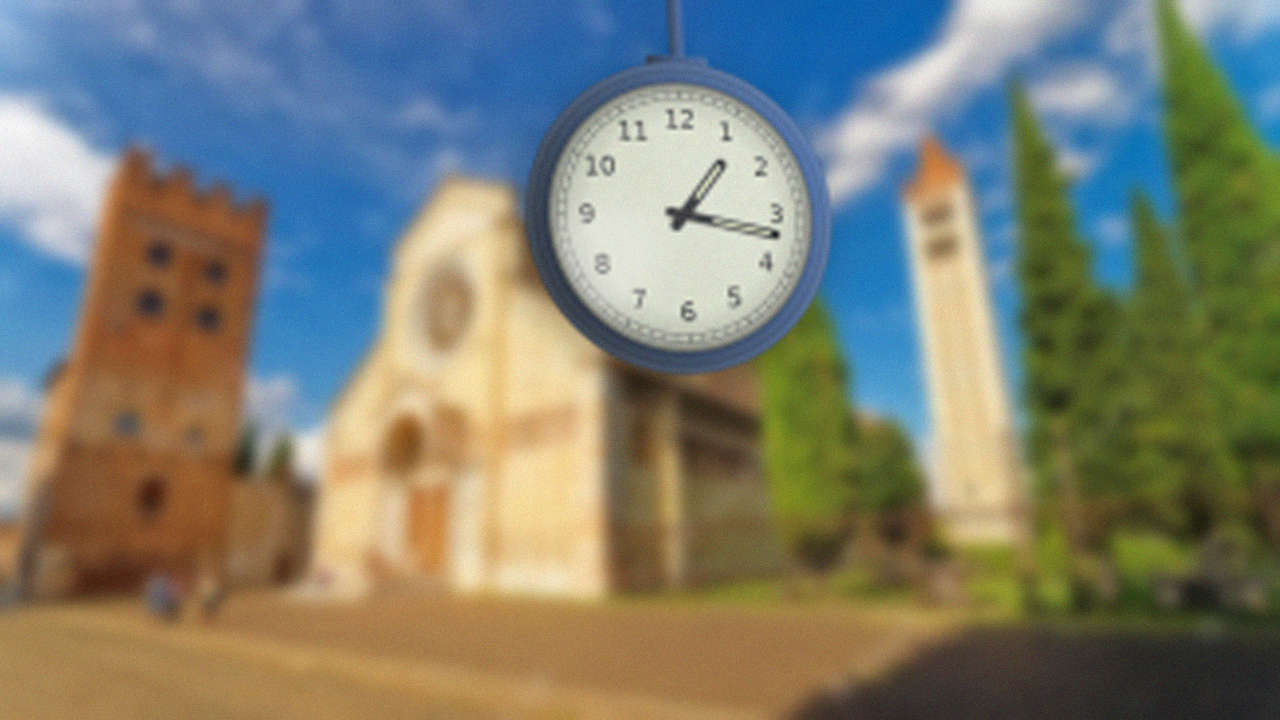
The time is h=1 m=17
